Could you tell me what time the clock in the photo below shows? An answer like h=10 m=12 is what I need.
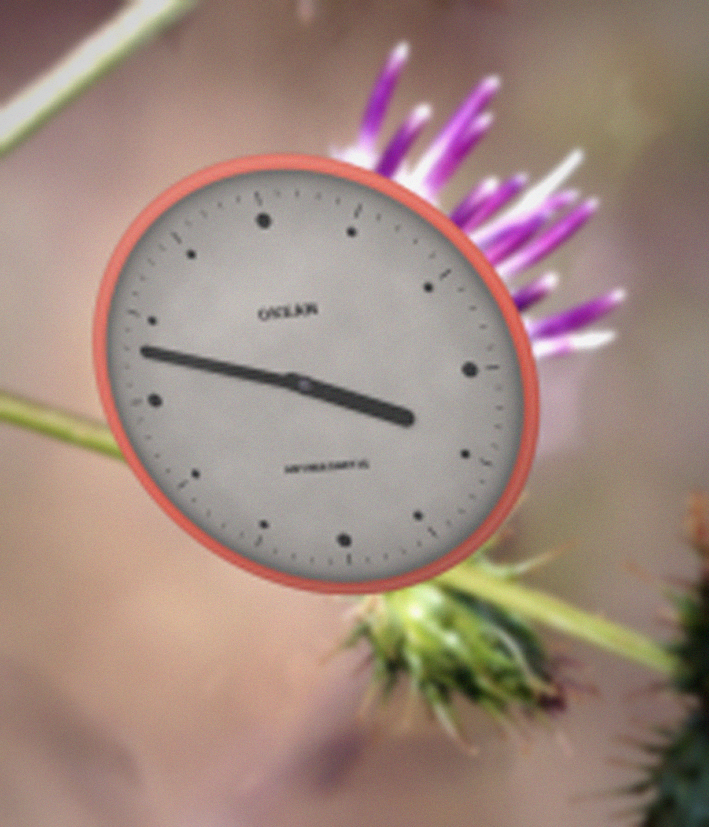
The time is h=3 m=48
